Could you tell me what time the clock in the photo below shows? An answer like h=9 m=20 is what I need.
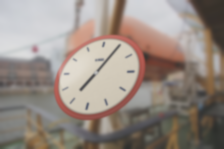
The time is h=7 m=5
